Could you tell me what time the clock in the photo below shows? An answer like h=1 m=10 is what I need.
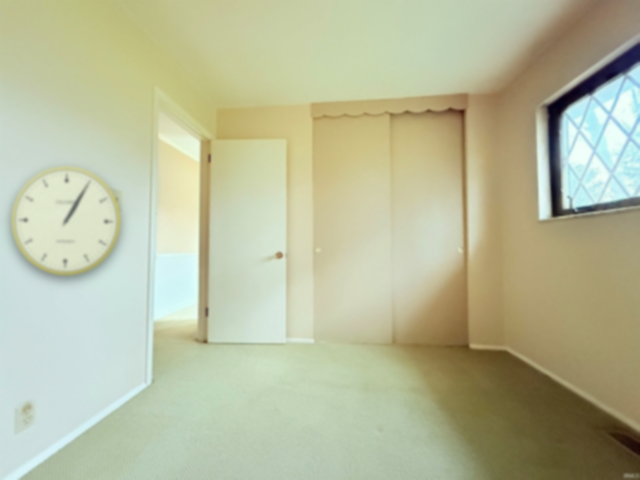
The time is h=1 m=5
